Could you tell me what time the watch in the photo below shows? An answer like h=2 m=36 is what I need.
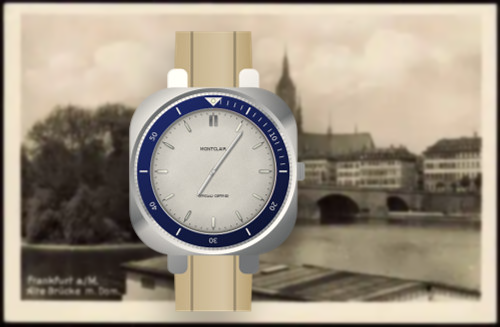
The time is h=7 m=6
